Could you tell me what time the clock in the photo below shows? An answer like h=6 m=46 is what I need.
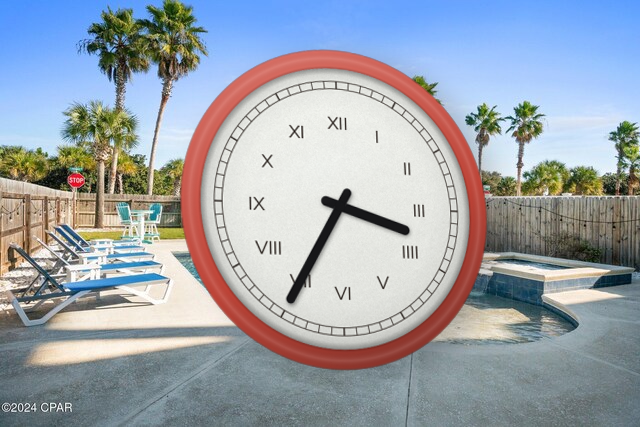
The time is h=3 m=35
